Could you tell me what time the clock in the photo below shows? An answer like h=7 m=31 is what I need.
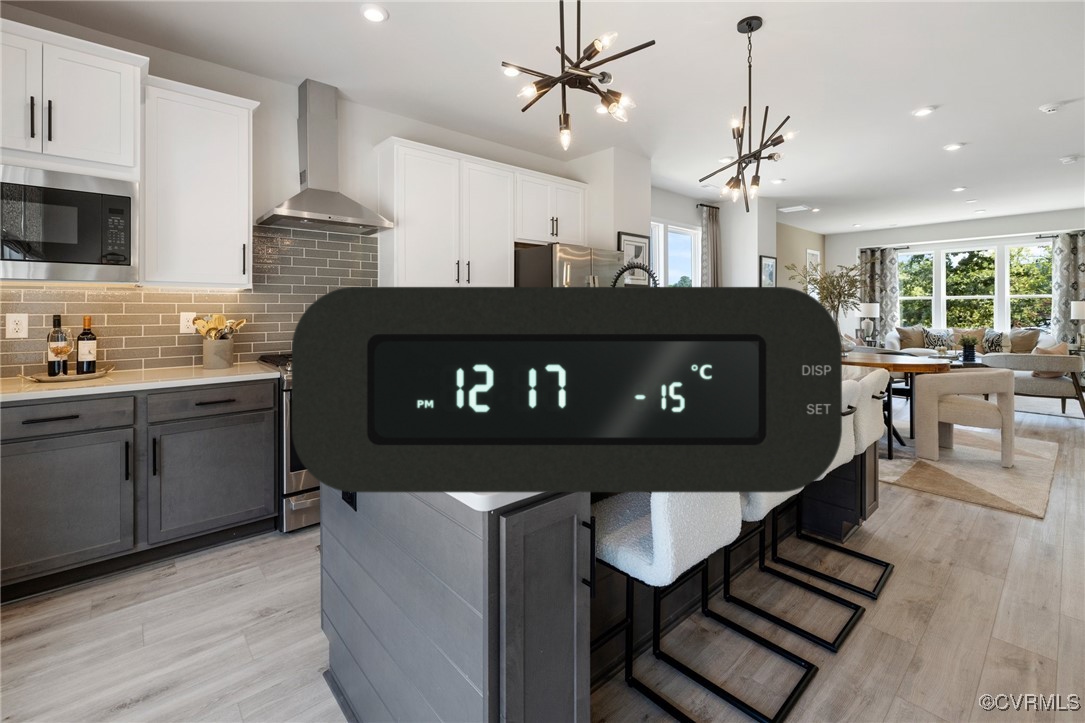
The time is h=12 m=17
